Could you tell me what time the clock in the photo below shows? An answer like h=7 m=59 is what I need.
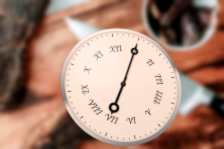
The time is h=7 m=5
